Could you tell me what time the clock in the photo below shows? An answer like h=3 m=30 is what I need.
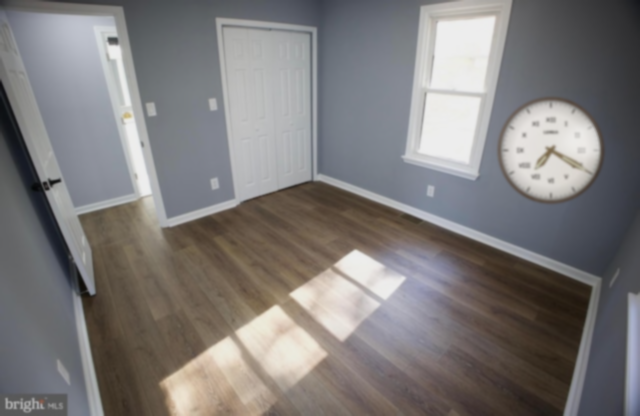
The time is h=7 m=20
